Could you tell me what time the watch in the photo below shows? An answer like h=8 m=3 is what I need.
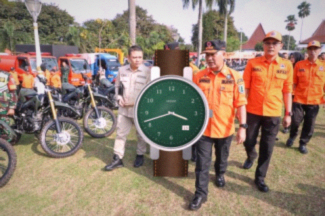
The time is h=3 m=42
